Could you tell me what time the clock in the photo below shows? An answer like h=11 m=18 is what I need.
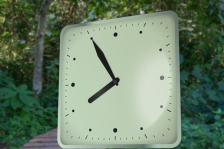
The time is h=7 m=55
